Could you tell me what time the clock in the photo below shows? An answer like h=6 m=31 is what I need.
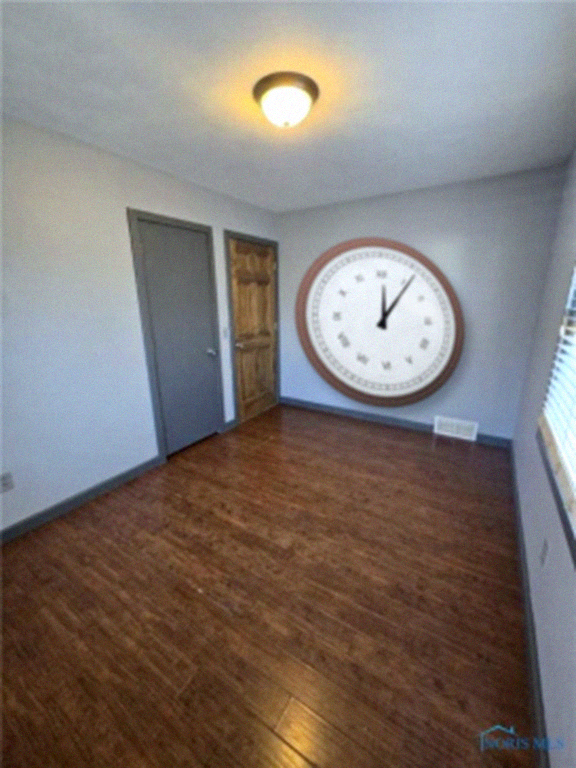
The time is h=12 m=6
